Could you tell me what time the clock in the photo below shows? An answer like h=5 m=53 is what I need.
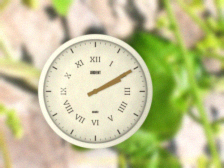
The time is h=2 m=10
